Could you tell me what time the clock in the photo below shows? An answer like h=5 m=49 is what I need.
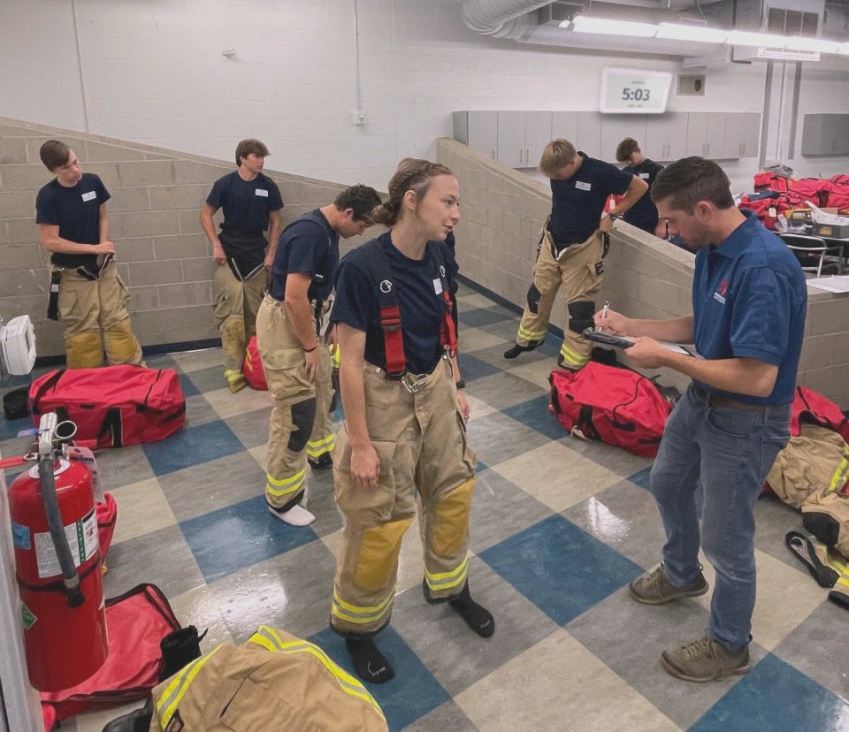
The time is h=5 m=3
